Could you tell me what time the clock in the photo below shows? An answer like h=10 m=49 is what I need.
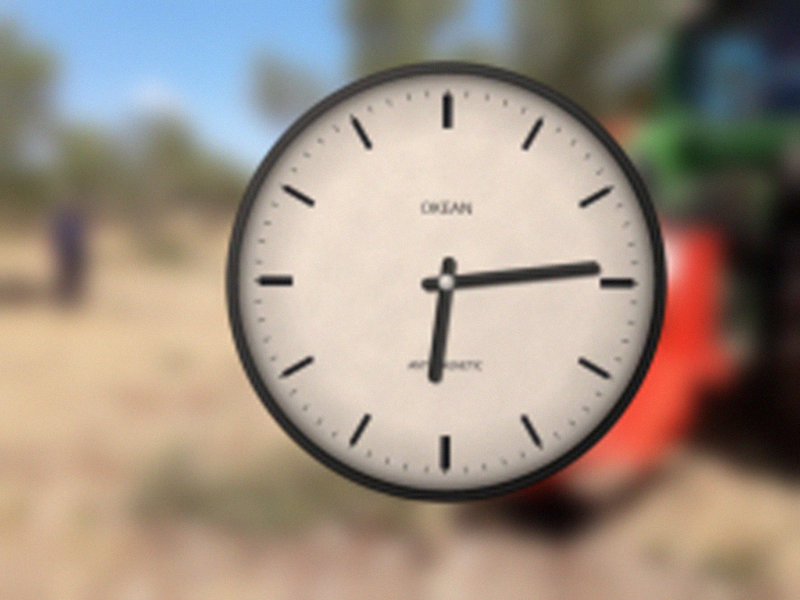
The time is h=6 m=14
